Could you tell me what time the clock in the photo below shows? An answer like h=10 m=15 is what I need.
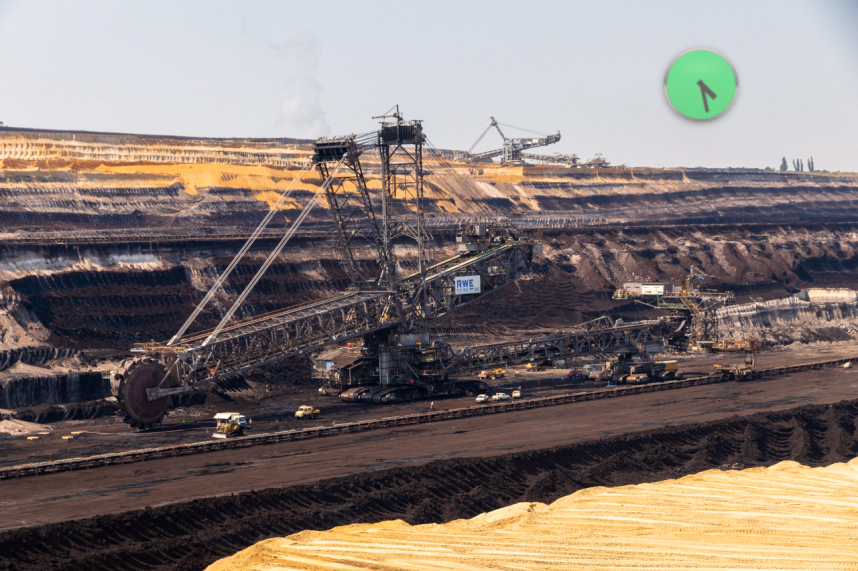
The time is h=4 m=28
